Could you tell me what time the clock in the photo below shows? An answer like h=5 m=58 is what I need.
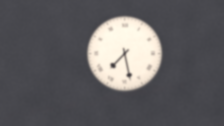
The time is h=7 m=28
